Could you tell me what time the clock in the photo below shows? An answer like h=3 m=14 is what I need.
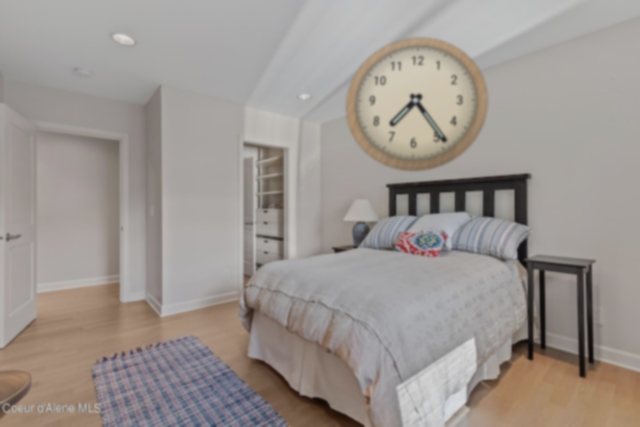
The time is h=7 m=24
